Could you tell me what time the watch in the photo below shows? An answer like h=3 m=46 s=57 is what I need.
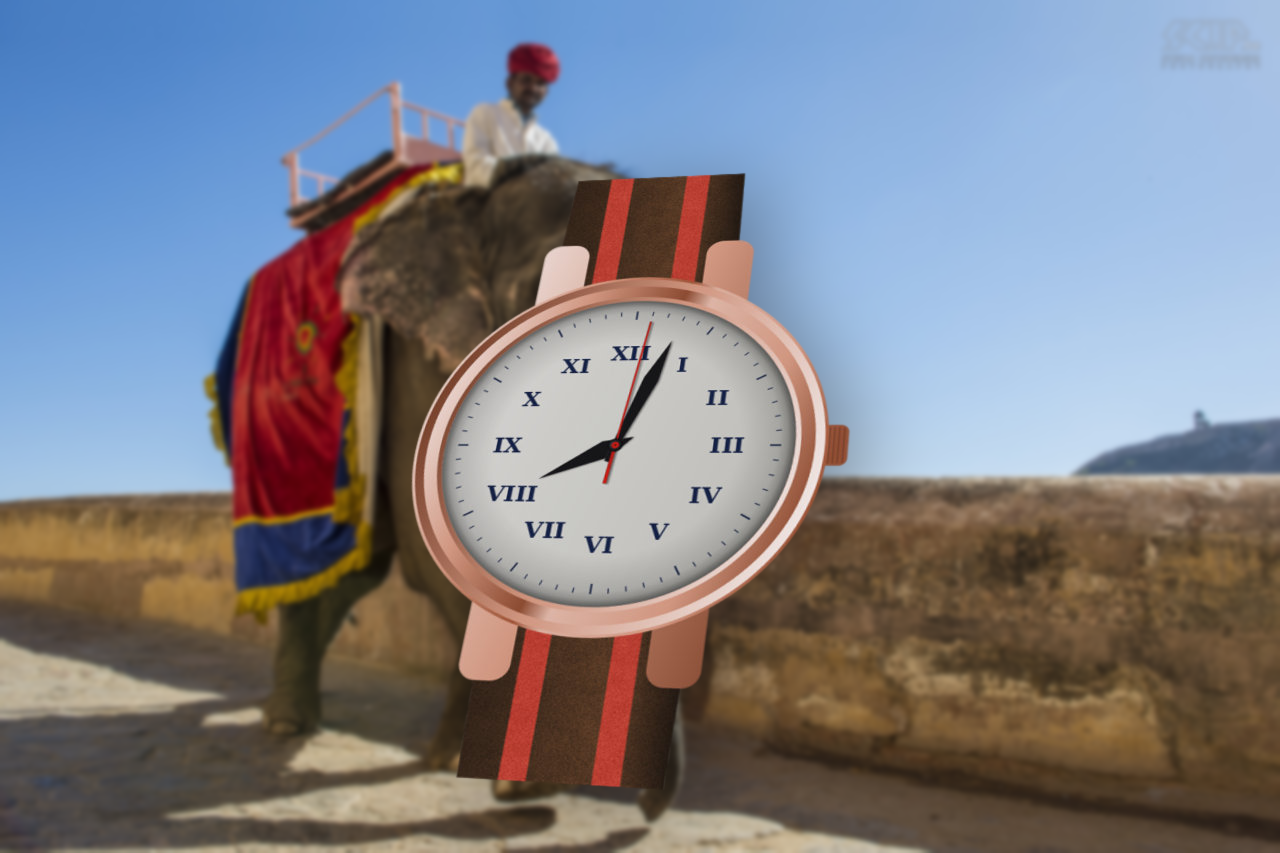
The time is h=8 m=3 s=1
